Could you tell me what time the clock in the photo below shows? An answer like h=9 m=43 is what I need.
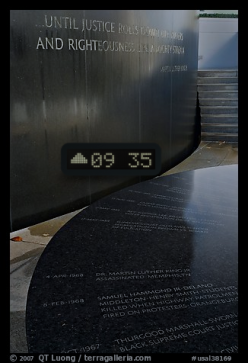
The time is h=9 m=35
